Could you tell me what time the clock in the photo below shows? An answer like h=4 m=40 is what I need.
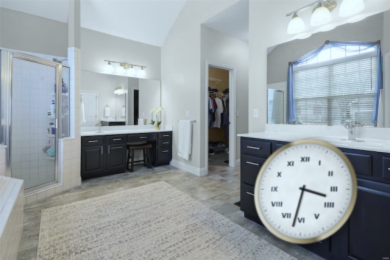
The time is h=3 m=32
